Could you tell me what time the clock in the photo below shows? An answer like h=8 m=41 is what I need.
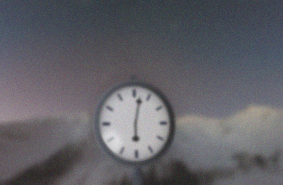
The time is h=6 m=2
